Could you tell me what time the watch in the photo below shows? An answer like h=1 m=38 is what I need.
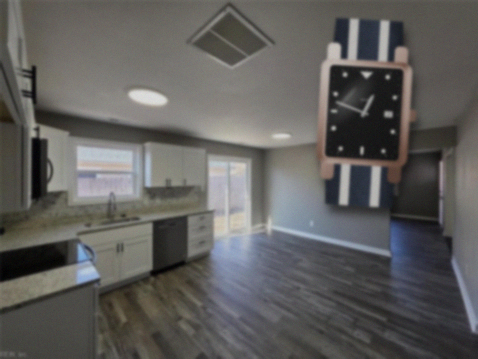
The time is h=12 m=48
